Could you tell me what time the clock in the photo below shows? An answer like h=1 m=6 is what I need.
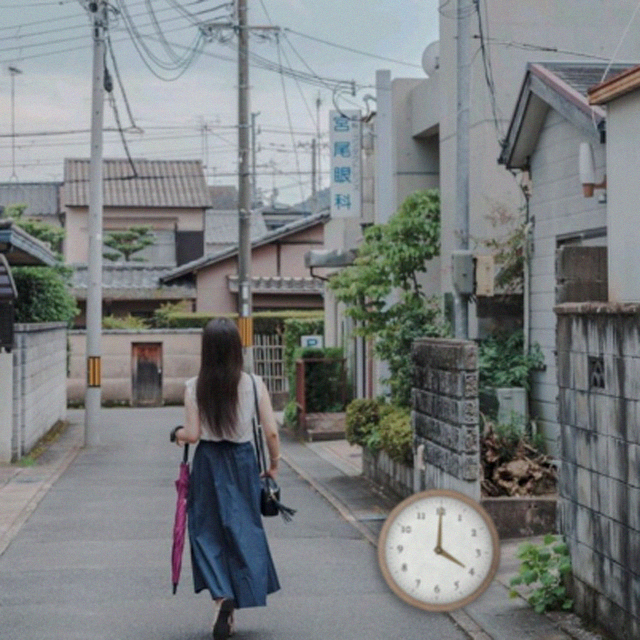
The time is h=4 m=0
